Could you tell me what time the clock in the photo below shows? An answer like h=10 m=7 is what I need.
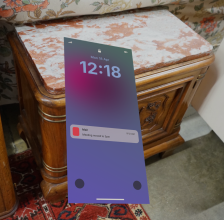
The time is h=12 m=18
